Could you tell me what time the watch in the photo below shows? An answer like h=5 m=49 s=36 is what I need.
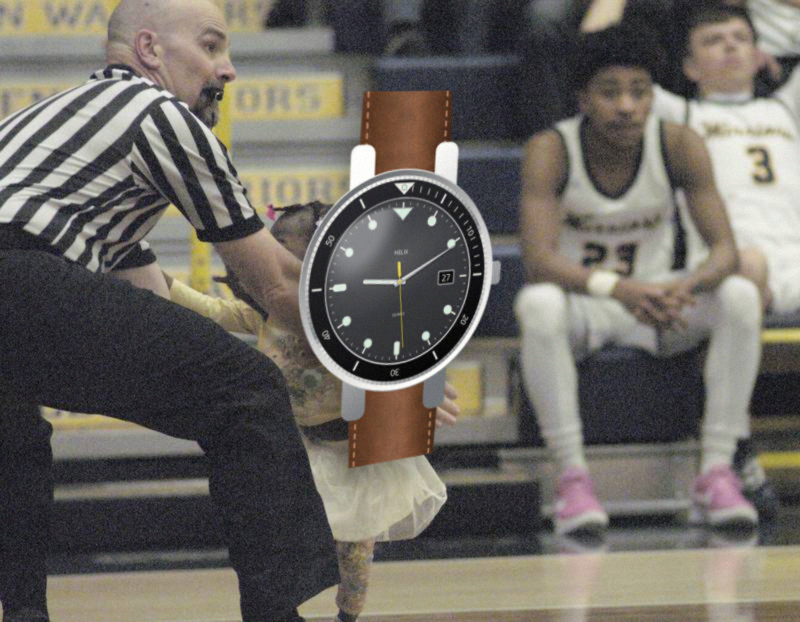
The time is h=9 m=10 s=29
